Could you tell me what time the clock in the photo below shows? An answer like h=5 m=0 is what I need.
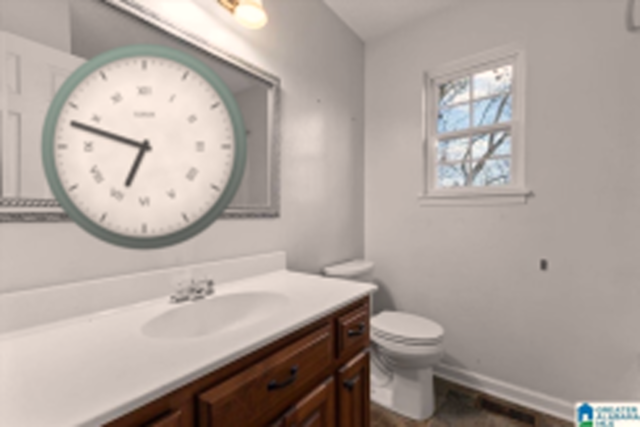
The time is h=6 m=48
